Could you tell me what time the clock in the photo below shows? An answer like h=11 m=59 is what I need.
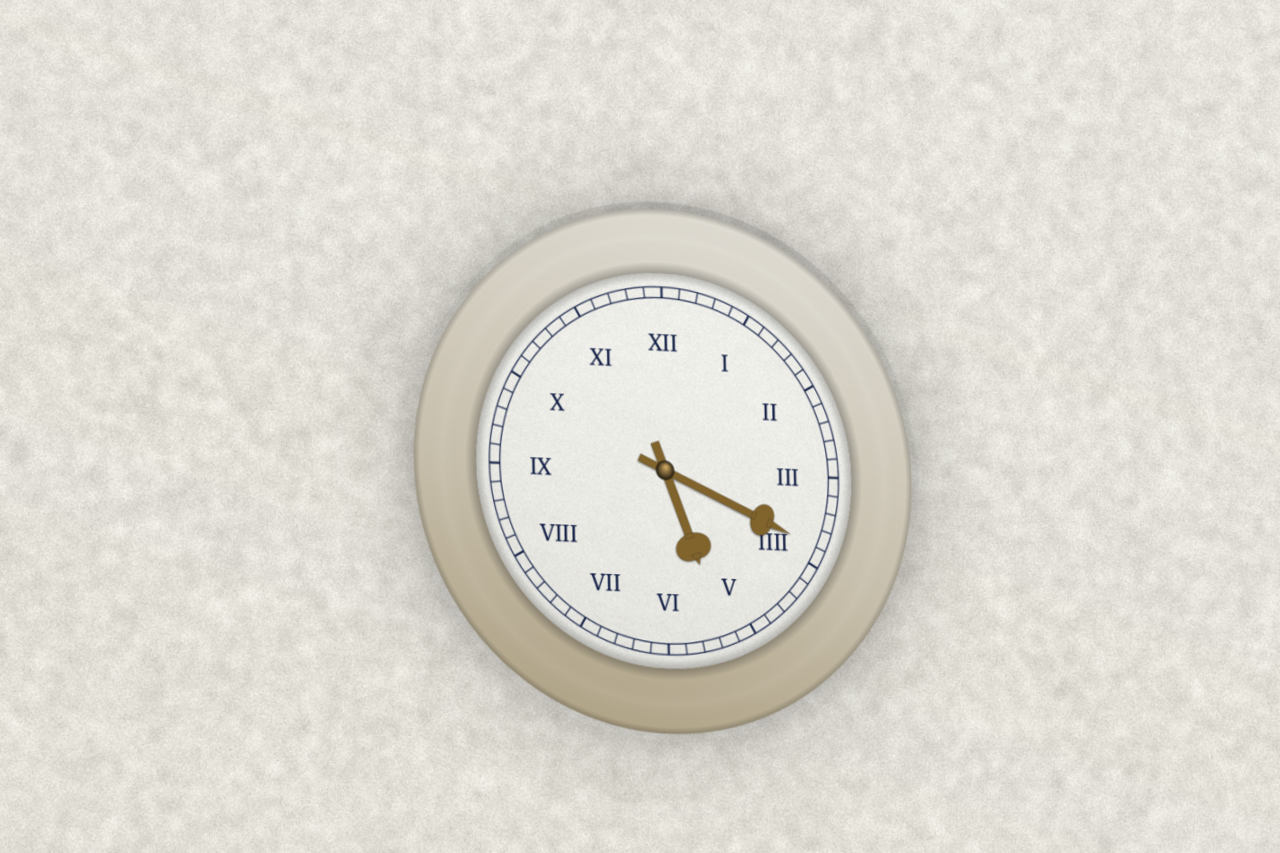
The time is h=5 m=19
